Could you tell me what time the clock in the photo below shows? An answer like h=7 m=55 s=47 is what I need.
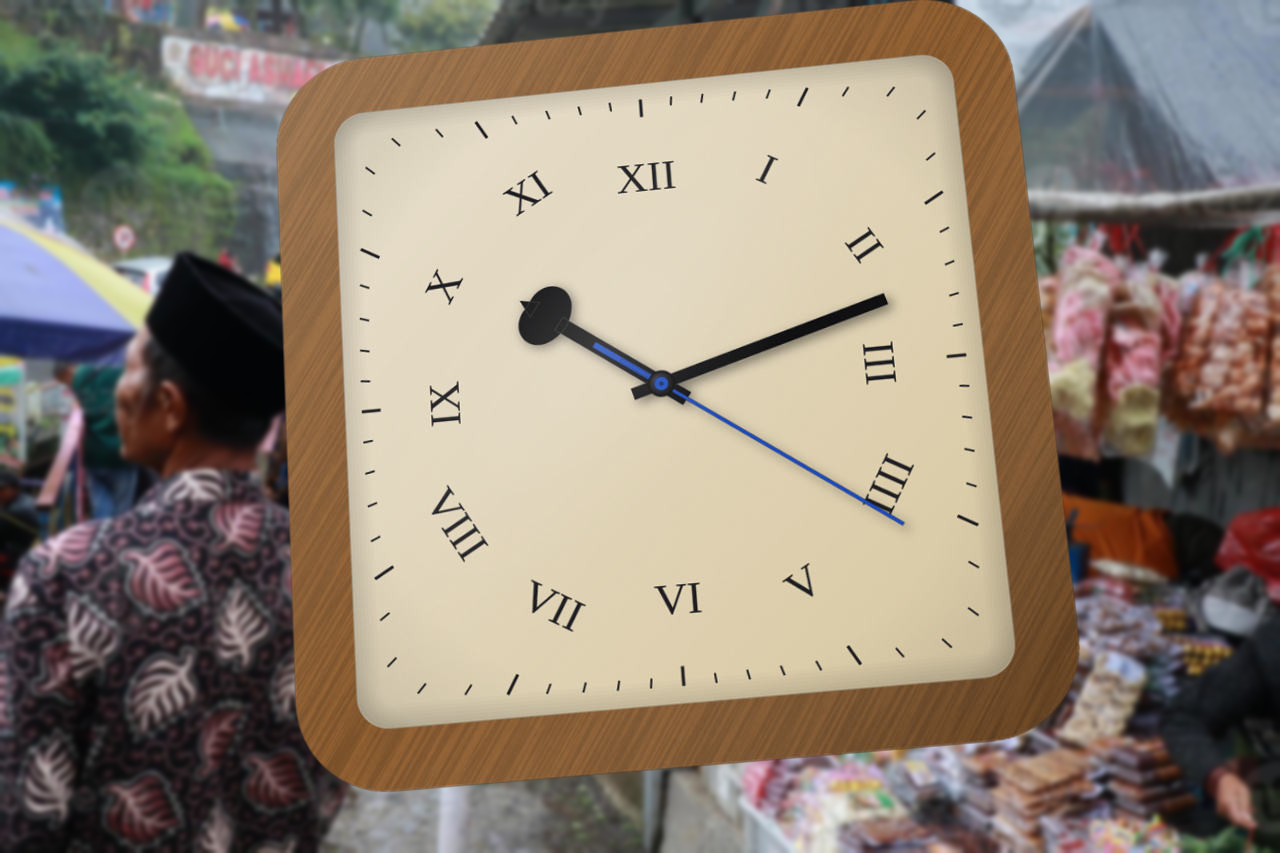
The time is h=10 m=12 s=21
